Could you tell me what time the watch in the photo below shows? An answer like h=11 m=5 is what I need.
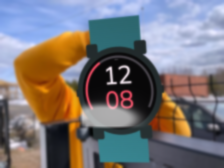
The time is h=12 m=8
